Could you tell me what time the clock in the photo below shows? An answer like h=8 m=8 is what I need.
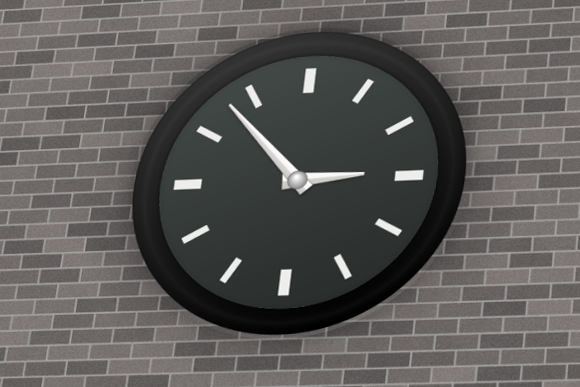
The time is h=2 m=53
